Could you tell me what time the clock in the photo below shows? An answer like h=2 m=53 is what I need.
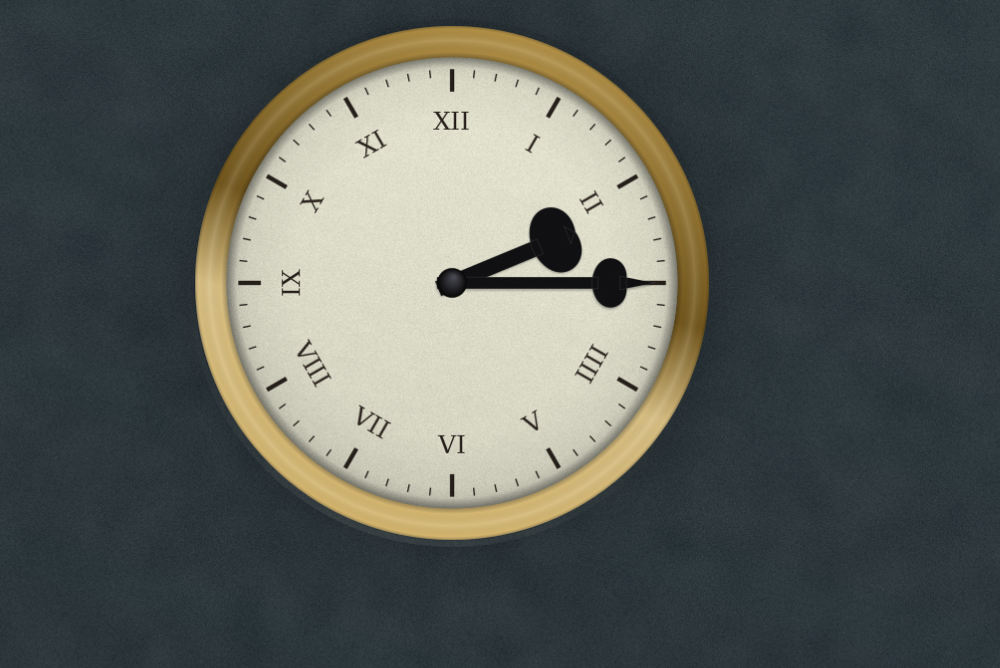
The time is h=2 m=15
